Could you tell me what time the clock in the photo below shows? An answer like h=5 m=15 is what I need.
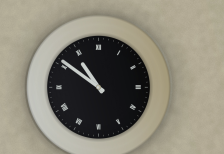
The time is h=10 m=51
